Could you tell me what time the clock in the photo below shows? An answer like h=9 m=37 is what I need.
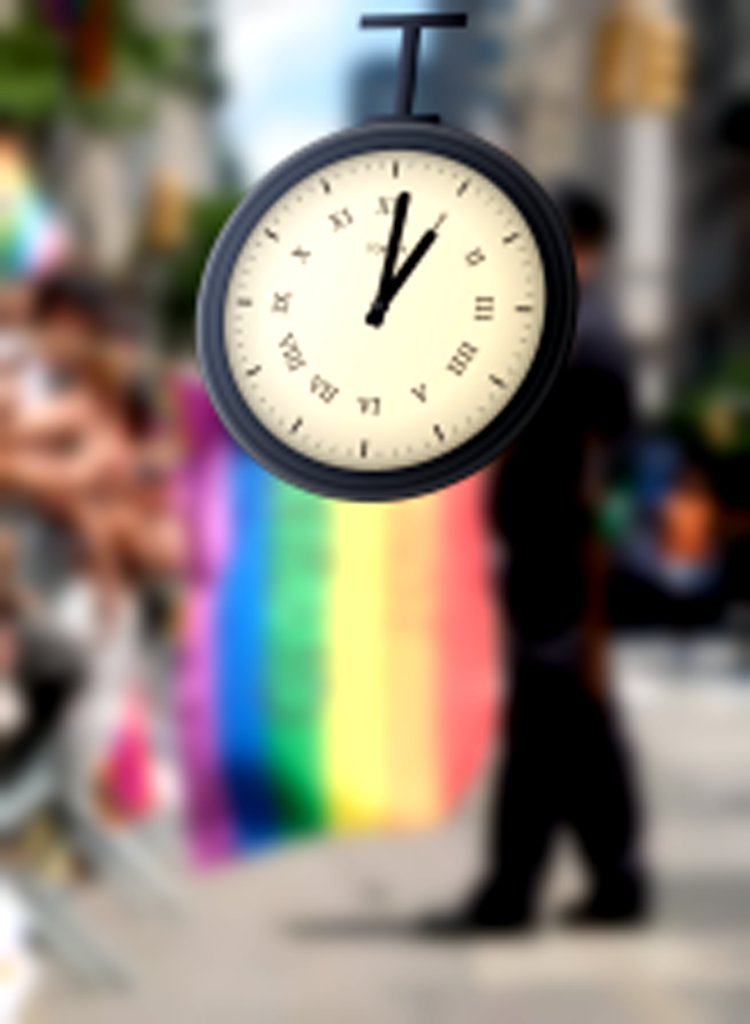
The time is h=1 m=1
